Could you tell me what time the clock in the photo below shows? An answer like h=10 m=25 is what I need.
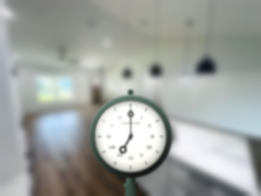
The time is h=7 m=0
